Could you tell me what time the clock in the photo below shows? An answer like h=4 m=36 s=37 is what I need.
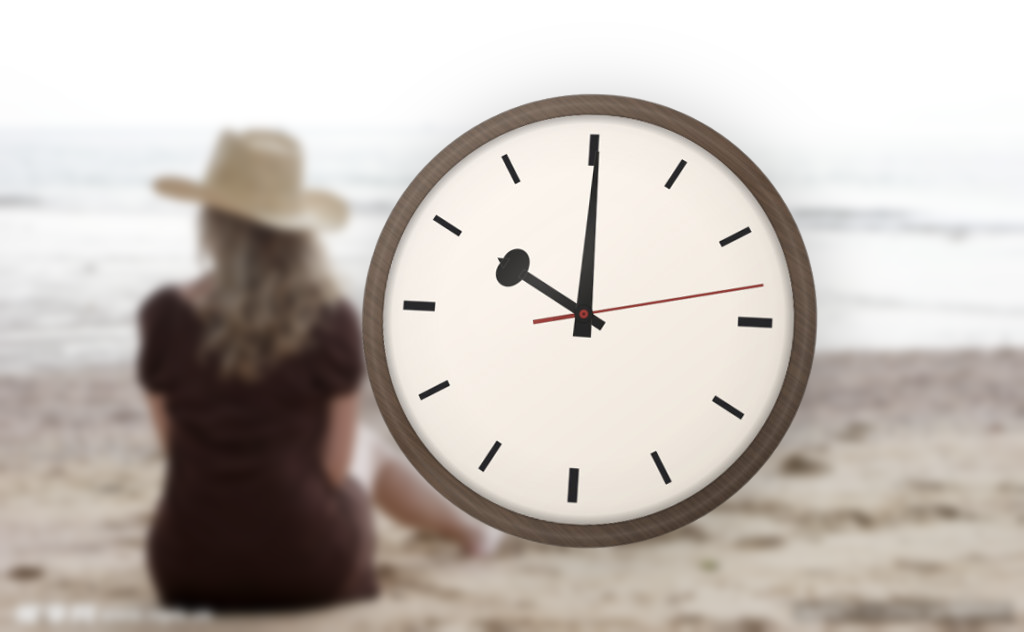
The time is h=10 m=0 s=13
